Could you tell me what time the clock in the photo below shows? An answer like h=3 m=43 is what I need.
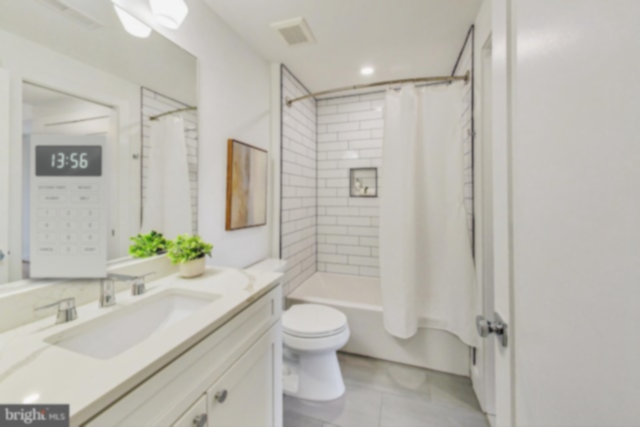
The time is h=13 m=56
